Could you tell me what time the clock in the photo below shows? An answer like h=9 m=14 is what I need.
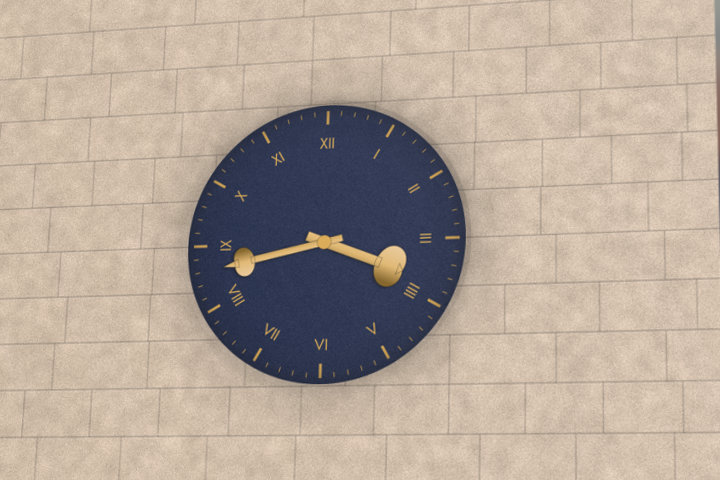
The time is h=3 m=43
